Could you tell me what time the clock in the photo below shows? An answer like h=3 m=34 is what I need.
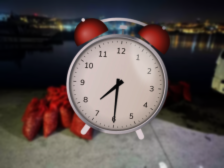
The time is h=7 m=30
